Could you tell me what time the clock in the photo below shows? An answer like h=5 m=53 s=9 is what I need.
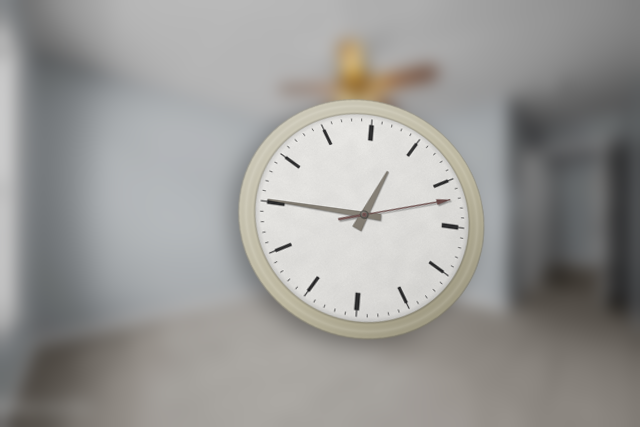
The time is h=12 m=45 s=12
